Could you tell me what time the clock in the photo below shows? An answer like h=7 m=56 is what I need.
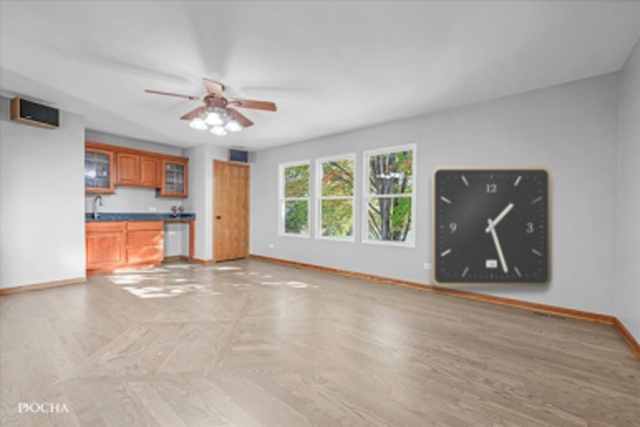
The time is h=1 m=27
